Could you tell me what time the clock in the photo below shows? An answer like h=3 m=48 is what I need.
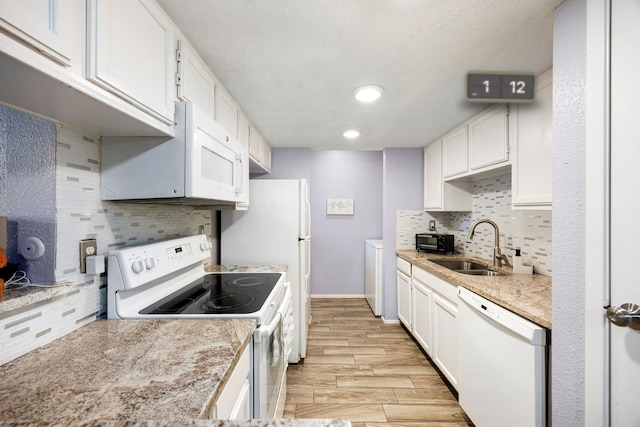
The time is h=1 m=12
